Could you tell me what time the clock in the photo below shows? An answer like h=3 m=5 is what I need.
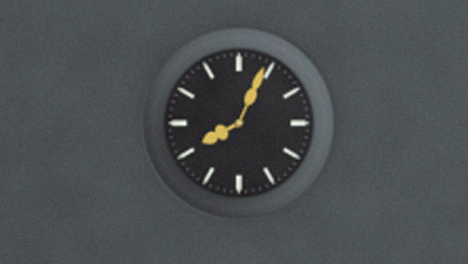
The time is h=8 m=4
